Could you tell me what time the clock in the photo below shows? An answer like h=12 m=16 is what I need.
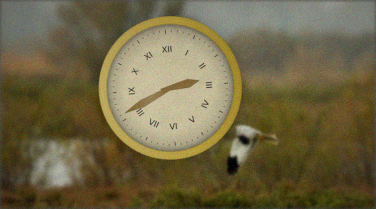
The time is h=2 m=41
